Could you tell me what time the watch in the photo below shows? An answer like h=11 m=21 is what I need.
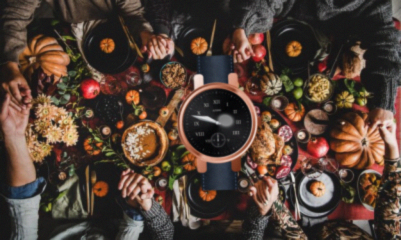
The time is h=9 m=48
